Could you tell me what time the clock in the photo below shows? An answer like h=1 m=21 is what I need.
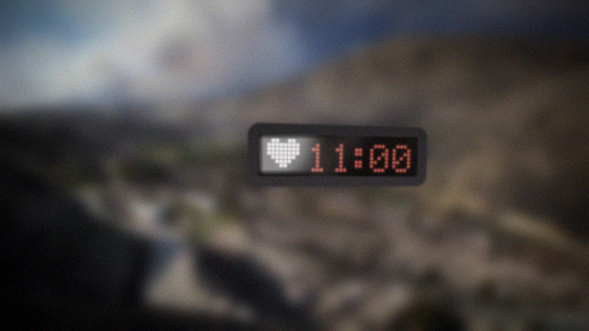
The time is h=11 m=0
